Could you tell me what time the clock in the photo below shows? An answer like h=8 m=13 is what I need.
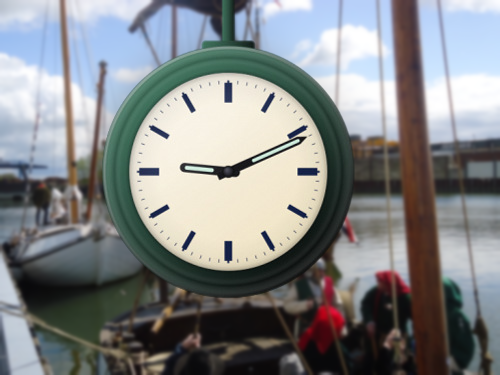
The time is h=9 m=11
